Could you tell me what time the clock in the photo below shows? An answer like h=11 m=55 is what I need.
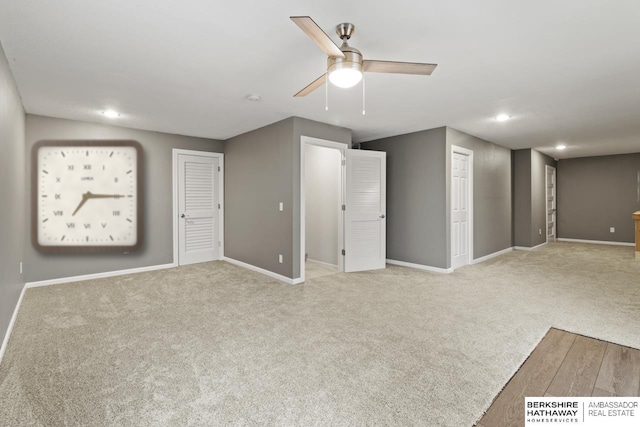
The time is h=7 m=15
